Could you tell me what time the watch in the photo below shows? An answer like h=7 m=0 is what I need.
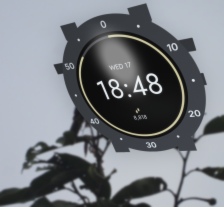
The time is h=18 m=48
